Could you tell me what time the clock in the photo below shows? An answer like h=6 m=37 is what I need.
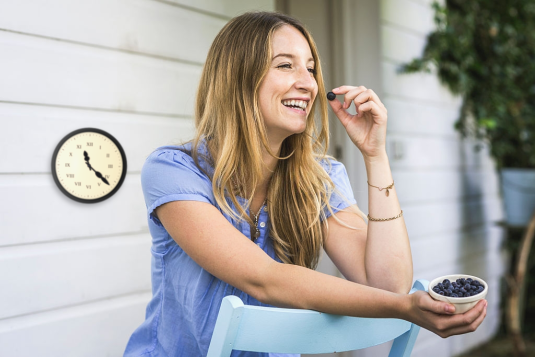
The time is h=11 m=22
